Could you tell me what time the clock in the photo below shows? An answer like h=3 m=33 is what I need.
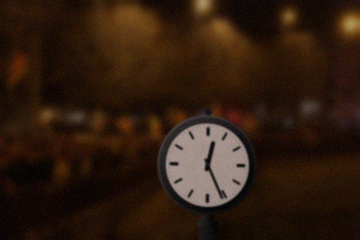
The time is h=12 m=26
